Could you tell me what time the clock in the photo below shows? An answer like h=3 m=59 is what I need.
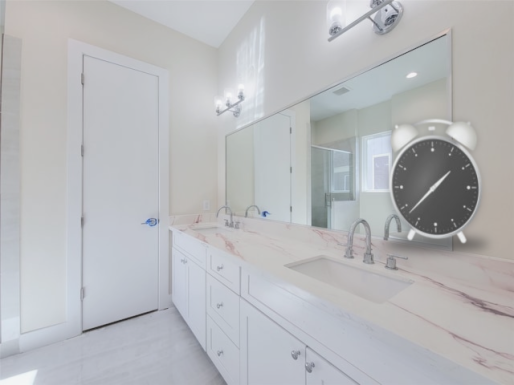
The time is h=1 m=38
